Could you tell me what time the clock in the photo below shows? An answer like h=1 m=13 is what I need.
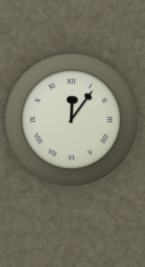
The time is h=12 m=6
